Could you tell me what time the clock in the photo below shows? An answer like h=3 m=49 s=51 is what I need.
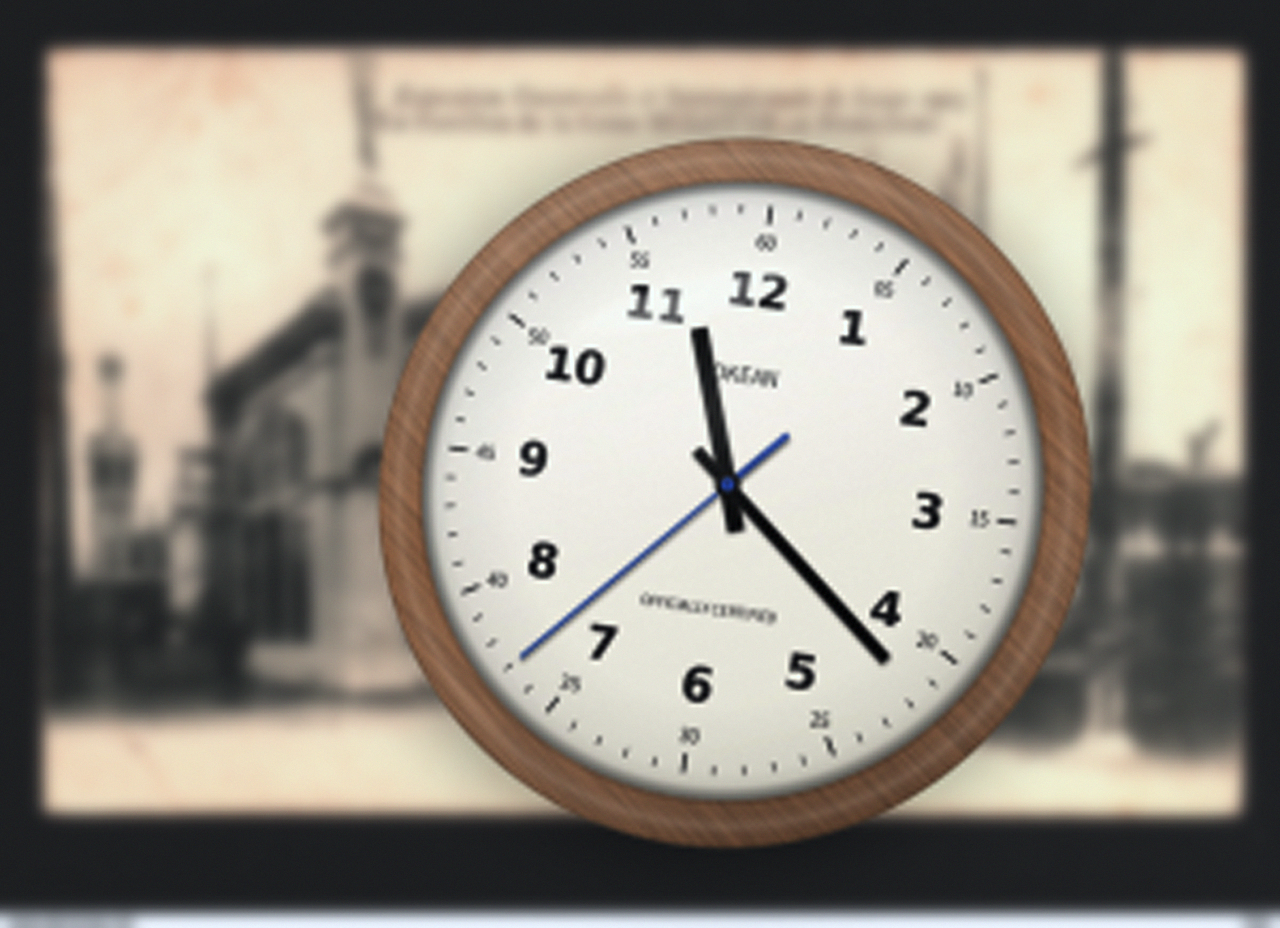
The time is h=11 m=21 s=37
